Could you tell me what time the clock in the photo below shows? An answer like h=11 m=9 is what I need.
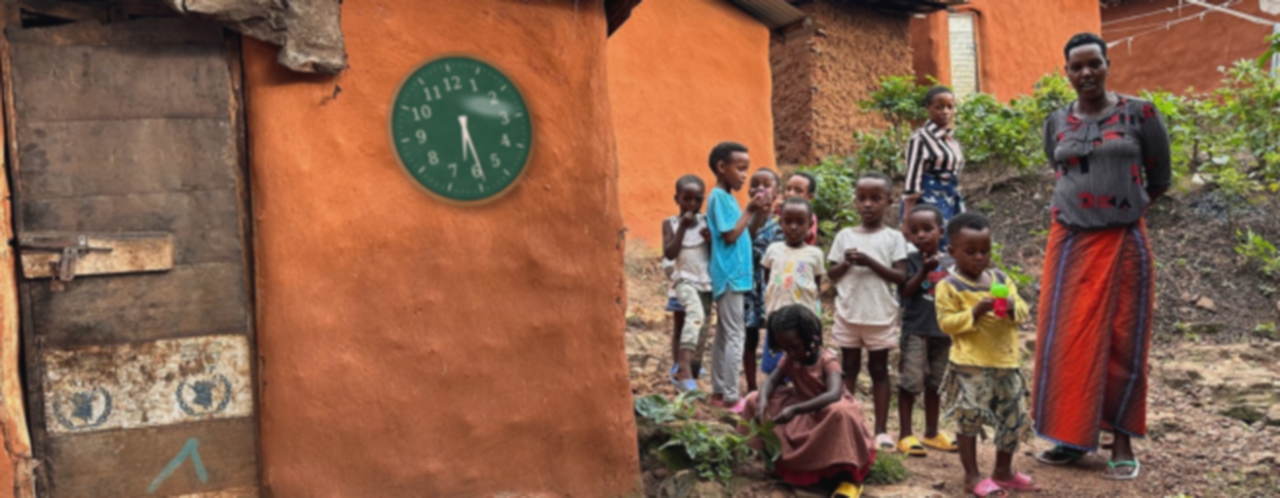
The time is h=6 m=29
